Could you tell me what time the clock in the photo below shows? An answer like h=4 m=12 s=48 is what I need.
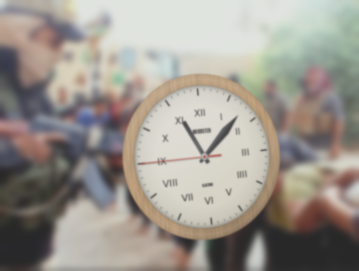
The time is h=11 m=7 s=45
